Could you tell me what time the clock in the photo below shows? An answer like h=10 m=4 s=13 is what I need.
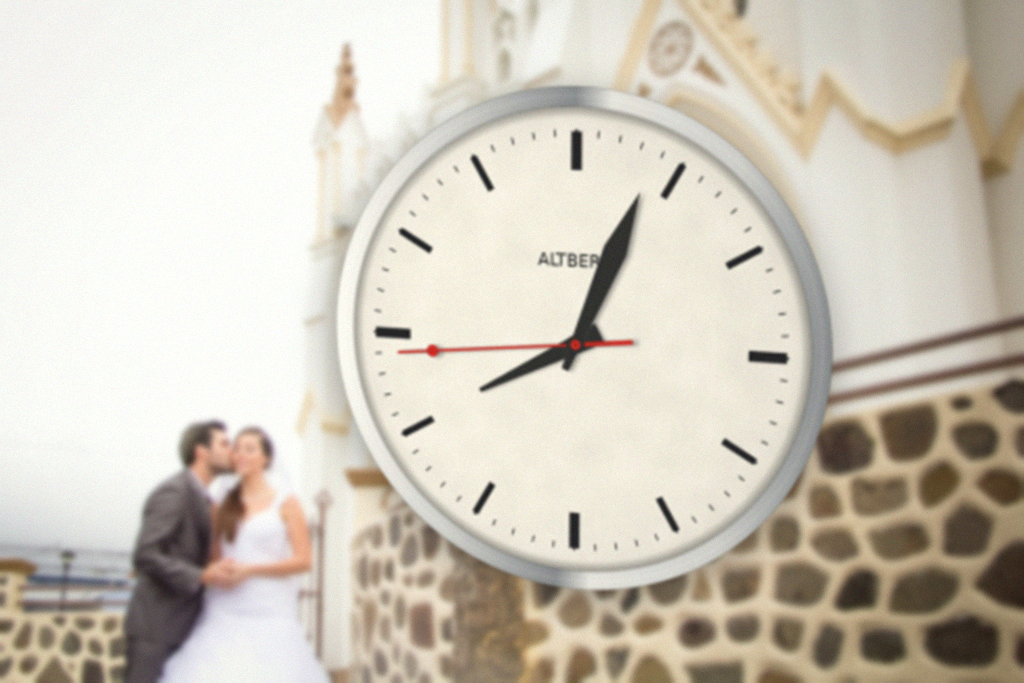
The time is h=8 m=3 s=44
